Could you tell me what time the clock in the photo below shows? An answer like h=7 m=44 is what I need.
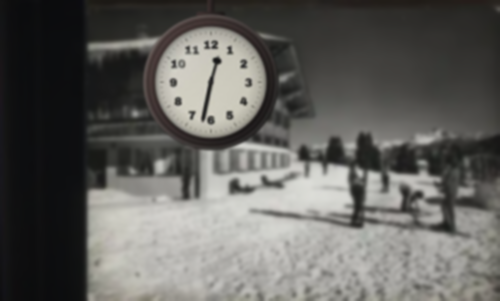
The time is h=12 m=32
